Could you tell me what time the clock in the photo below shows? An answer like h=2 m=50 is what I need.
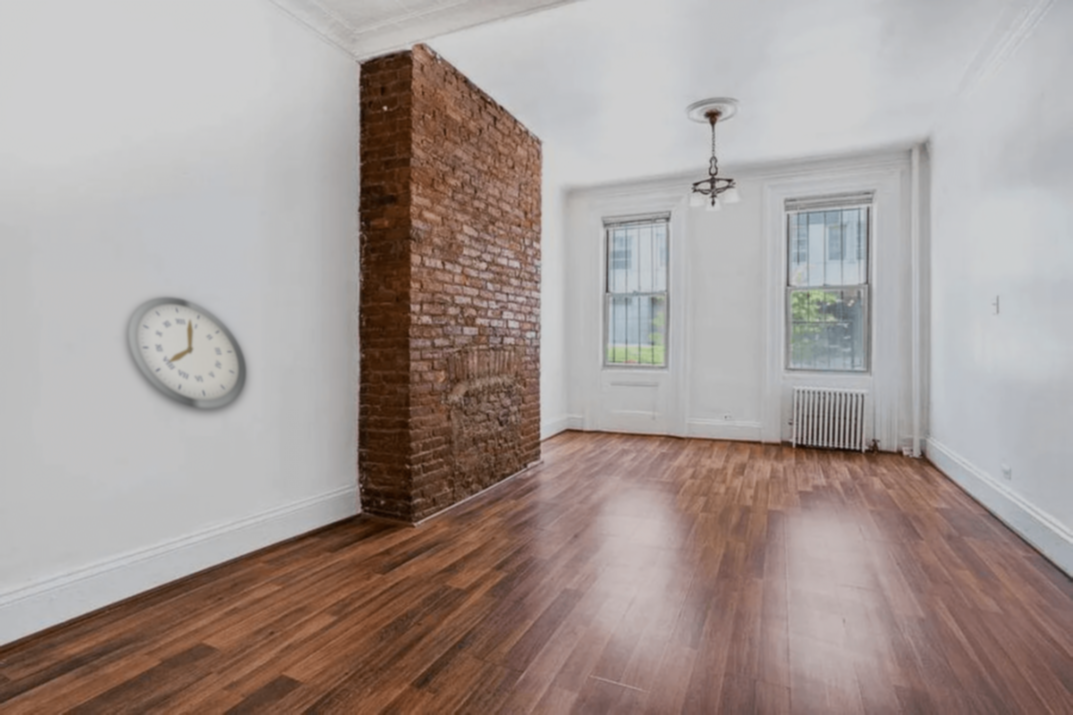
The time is h=8 m=3
